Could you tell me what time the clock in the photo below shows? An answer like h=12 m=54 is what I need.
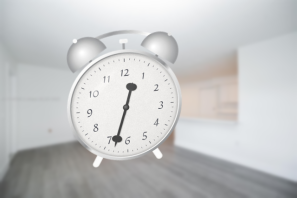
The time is h=12 m=33
